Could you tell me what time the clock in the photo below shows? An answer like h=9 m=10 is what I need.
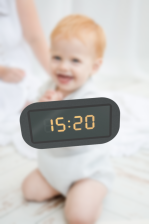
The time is h=15 m=20
